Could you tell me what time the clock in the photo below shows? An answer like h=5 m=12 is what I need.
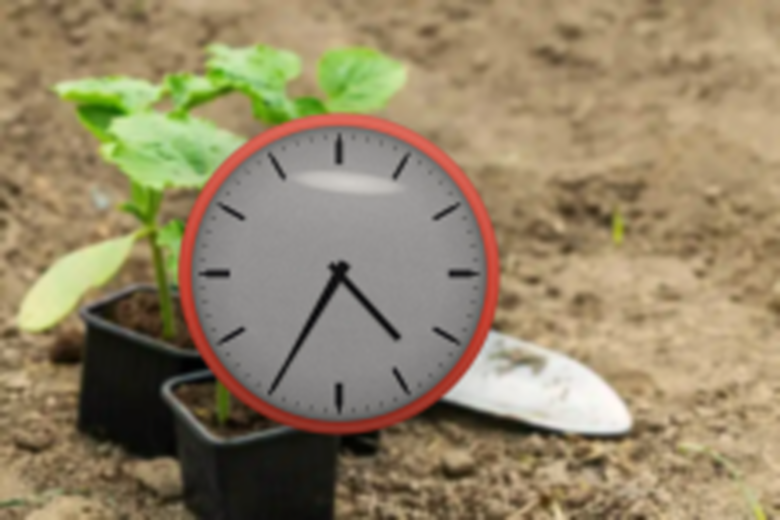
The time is h=4 m=35
